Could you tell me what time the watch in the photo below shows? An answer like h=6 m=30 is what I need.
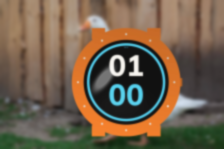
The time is h=1 m=0
